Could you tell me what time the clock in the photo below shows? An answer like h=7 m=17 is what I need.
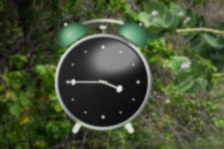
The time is h=3 m=45
